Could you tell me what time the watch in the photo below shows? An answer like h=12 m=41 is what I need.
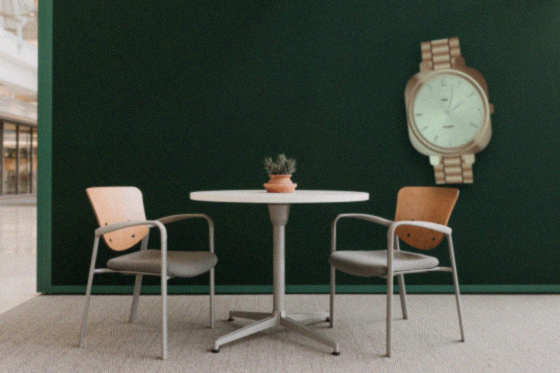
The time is h=2 m=3
